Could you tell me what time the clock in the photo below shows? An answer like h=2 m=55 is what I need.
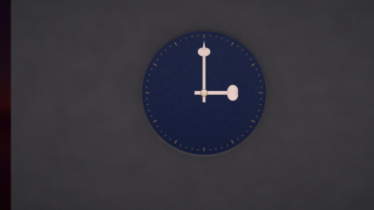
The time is h=3 m=0
